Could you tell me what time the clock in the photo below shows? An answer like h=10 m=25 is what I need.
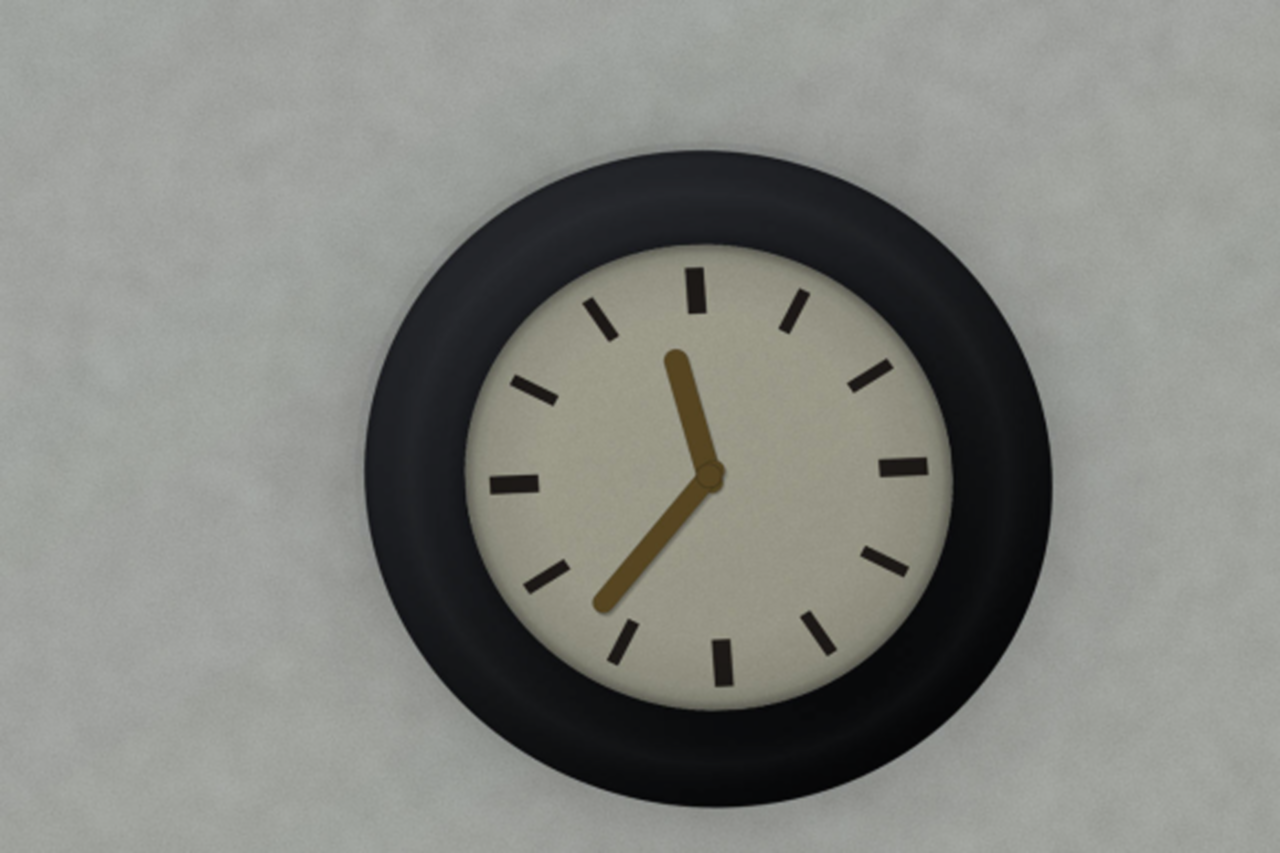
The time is h=11 m=37
